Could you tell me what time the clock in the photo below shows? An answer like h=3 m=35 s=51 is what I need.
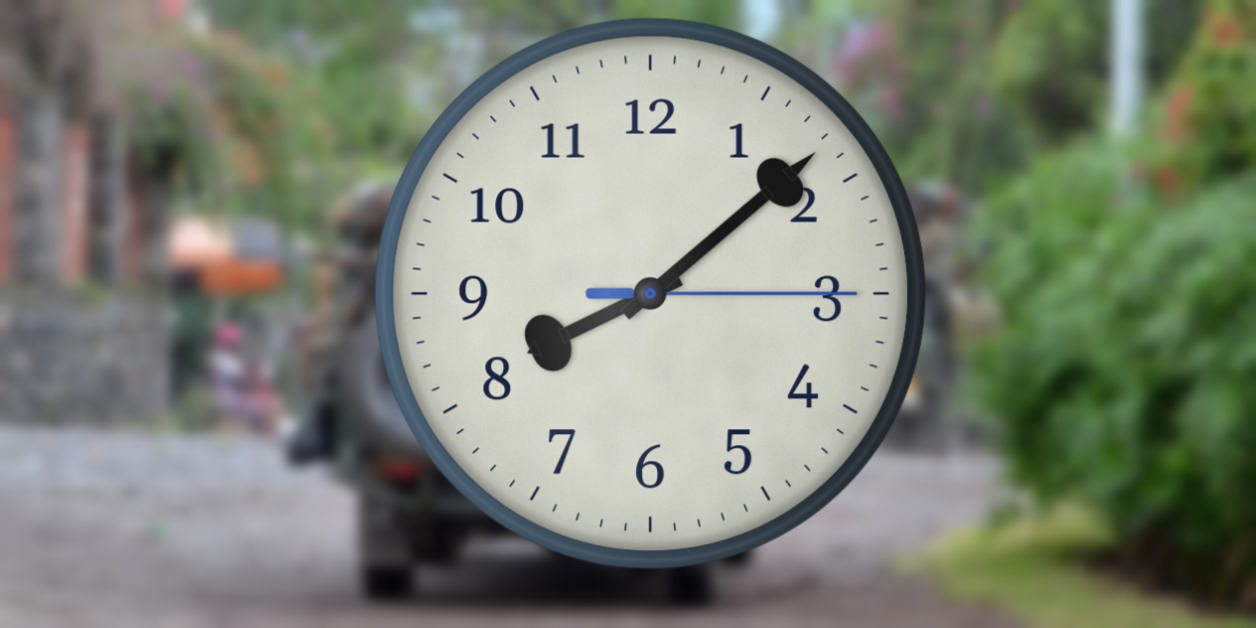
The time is h=8 m=8 s=15
